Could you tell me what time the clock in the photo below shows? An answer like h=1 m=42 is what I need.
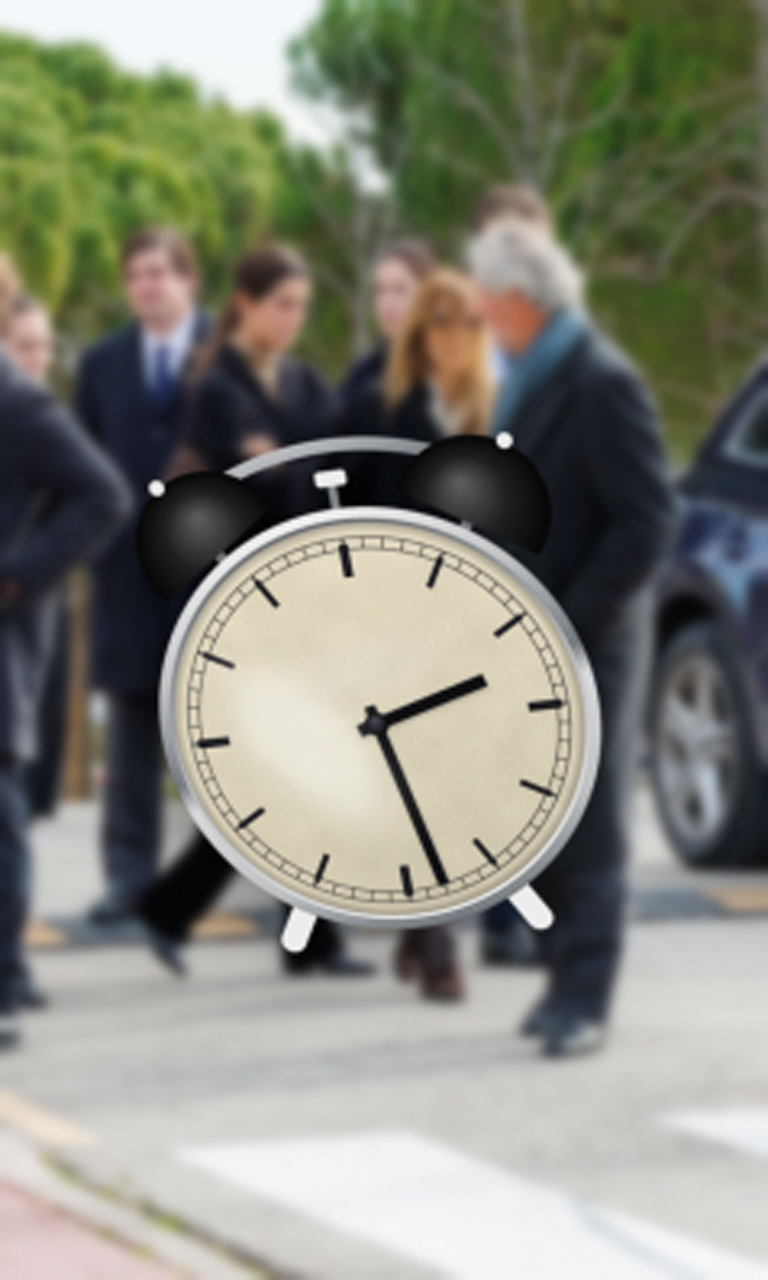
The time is h=2 m=28
